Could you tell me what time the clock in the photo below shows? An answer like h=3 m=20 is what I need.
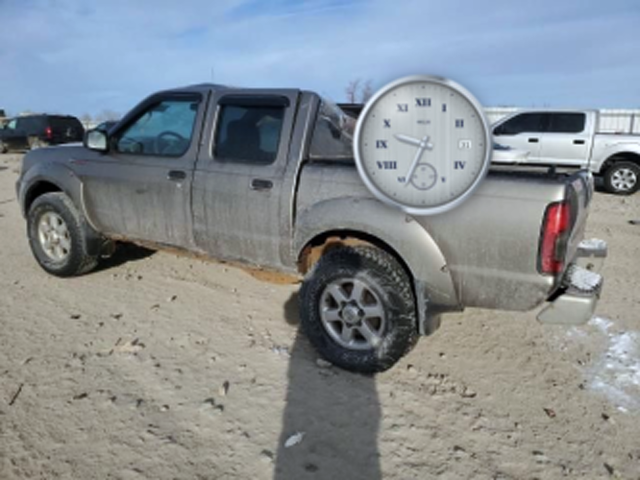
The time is h=9 m=34
